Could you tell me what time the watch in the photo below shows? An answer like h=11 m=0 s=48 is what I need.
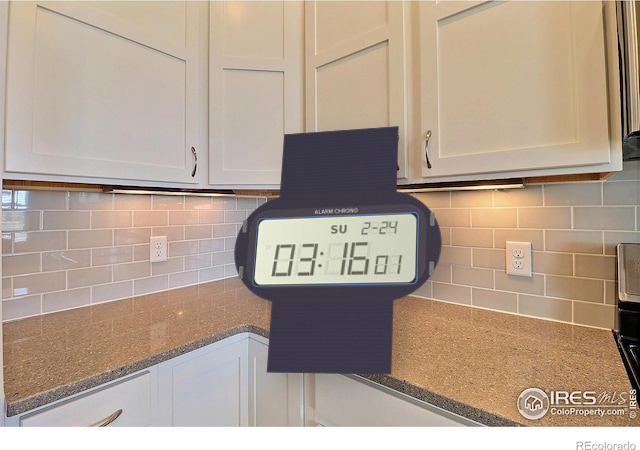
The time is h=3 m=16 s=1
